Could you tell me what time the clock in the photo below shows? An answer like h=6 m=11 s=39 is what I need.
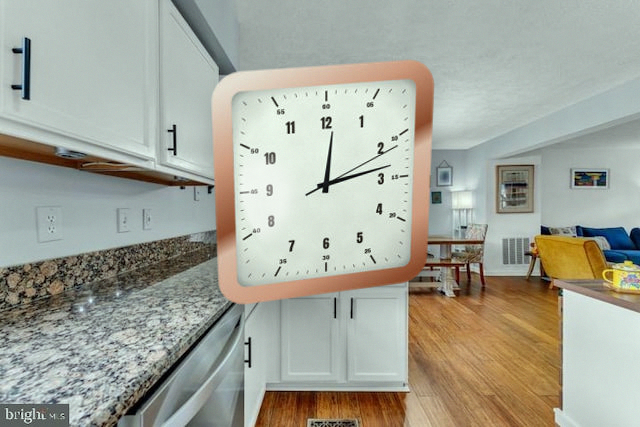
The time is h=12 m=13 s=11
